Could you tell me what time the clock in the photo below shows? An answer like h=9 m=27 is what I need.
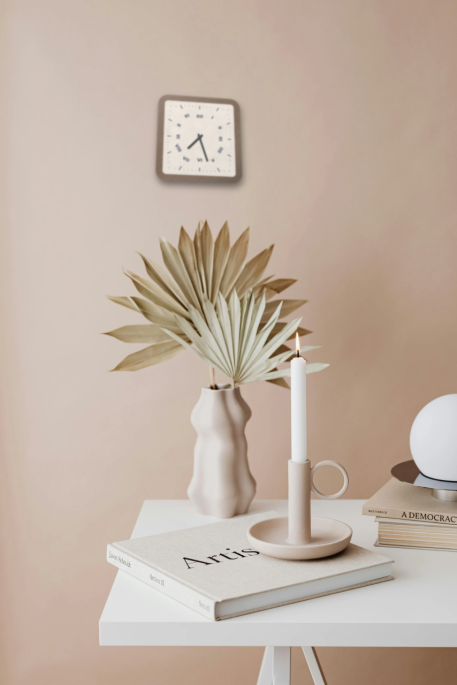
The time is h=7 m=27
